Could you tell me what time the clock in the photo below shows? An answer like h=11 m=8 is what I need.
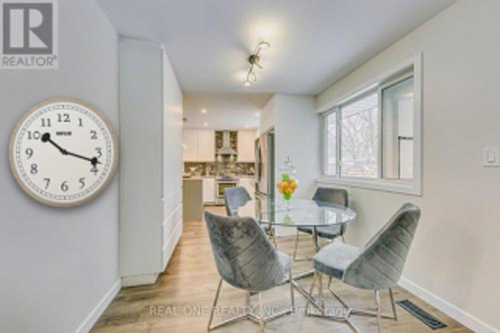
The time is h=10 m=18
